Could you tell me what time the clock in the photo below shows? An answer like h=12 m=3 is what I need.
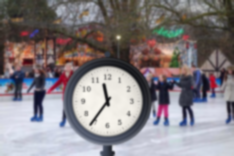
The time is h=11 m=36
